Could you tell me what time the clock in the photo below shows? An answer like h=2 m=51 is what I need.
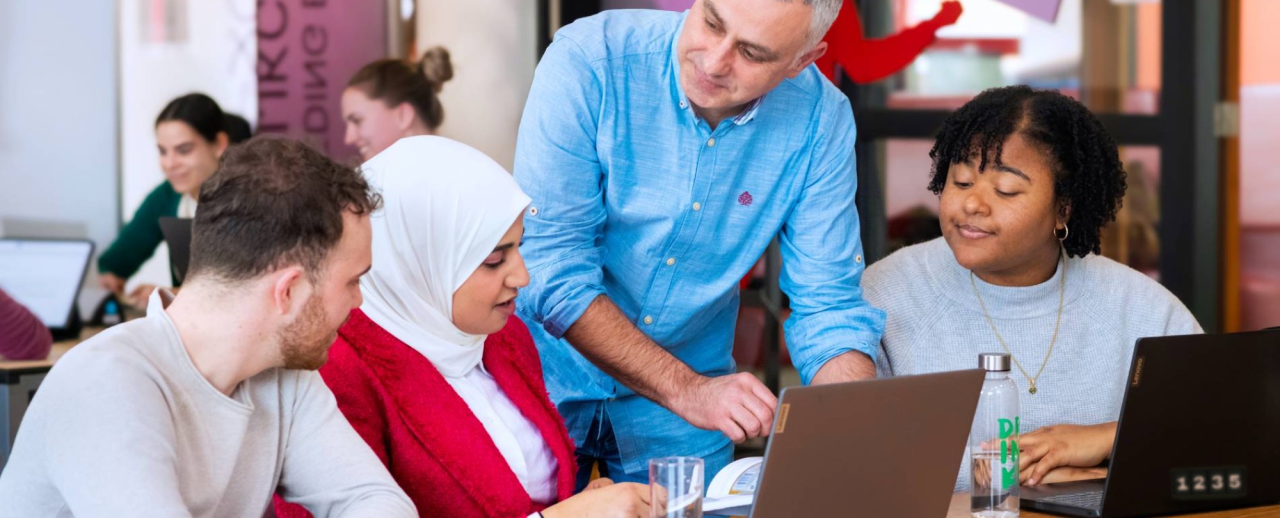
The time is h=12 m=35
